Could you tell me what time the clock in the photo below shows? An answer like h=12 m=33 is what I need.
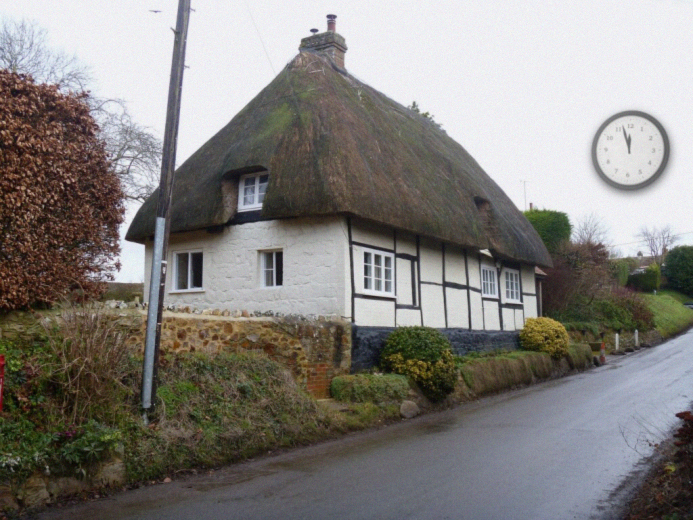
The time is h=11 m=57
